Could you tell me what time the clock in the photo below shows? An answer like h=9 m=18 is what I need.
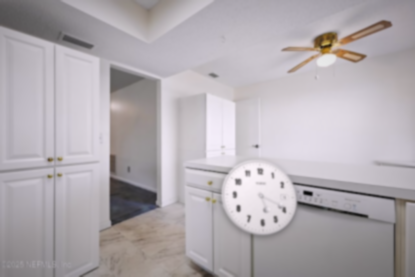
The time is h=5 m=19
